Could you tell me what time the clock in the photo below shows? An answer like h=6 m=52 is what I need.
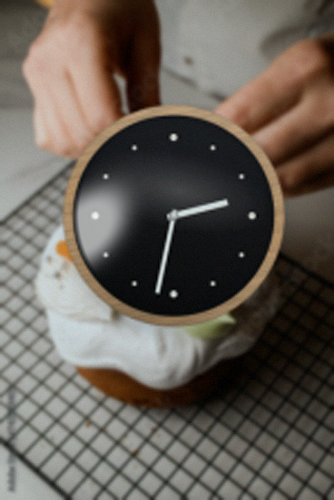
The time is h=2 m=32
